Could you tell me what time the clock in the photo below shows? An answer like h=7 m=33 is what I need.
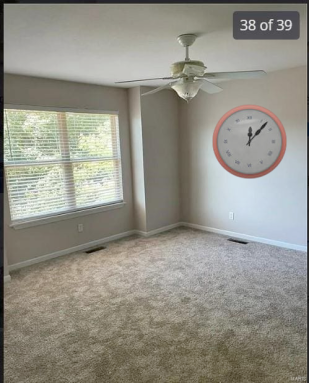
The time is h=12 m=7
